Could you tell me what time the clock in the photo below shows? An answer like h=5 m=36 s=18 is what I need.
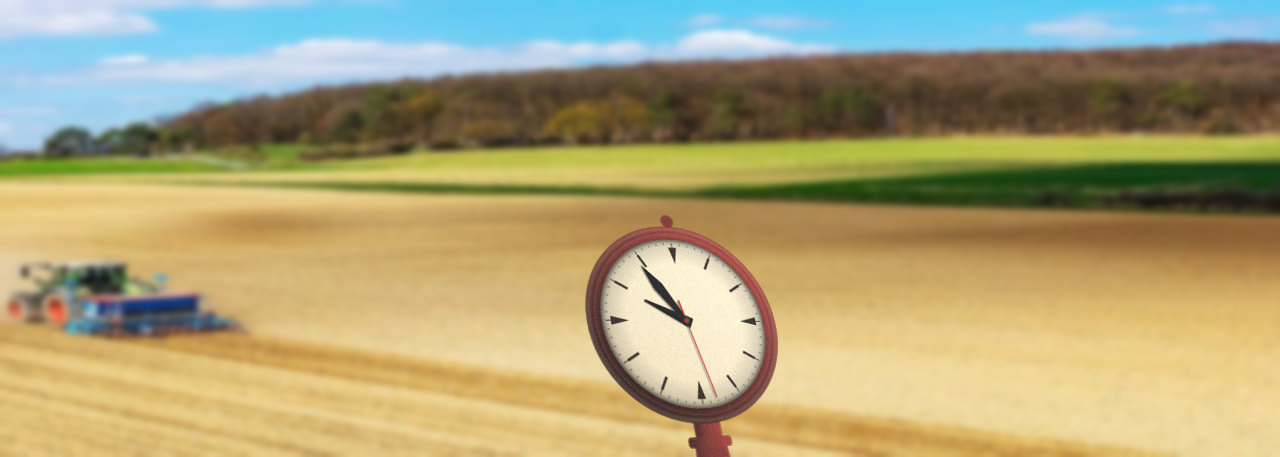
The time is h=9 m=54 s=28
